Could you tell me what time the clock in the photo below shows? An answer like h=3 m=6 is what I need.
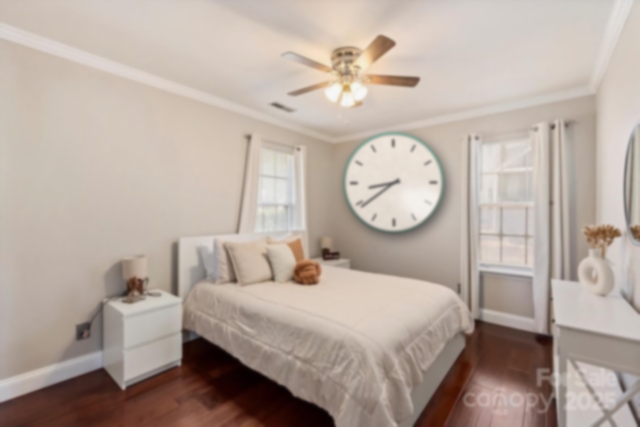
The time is h=8 m=39
